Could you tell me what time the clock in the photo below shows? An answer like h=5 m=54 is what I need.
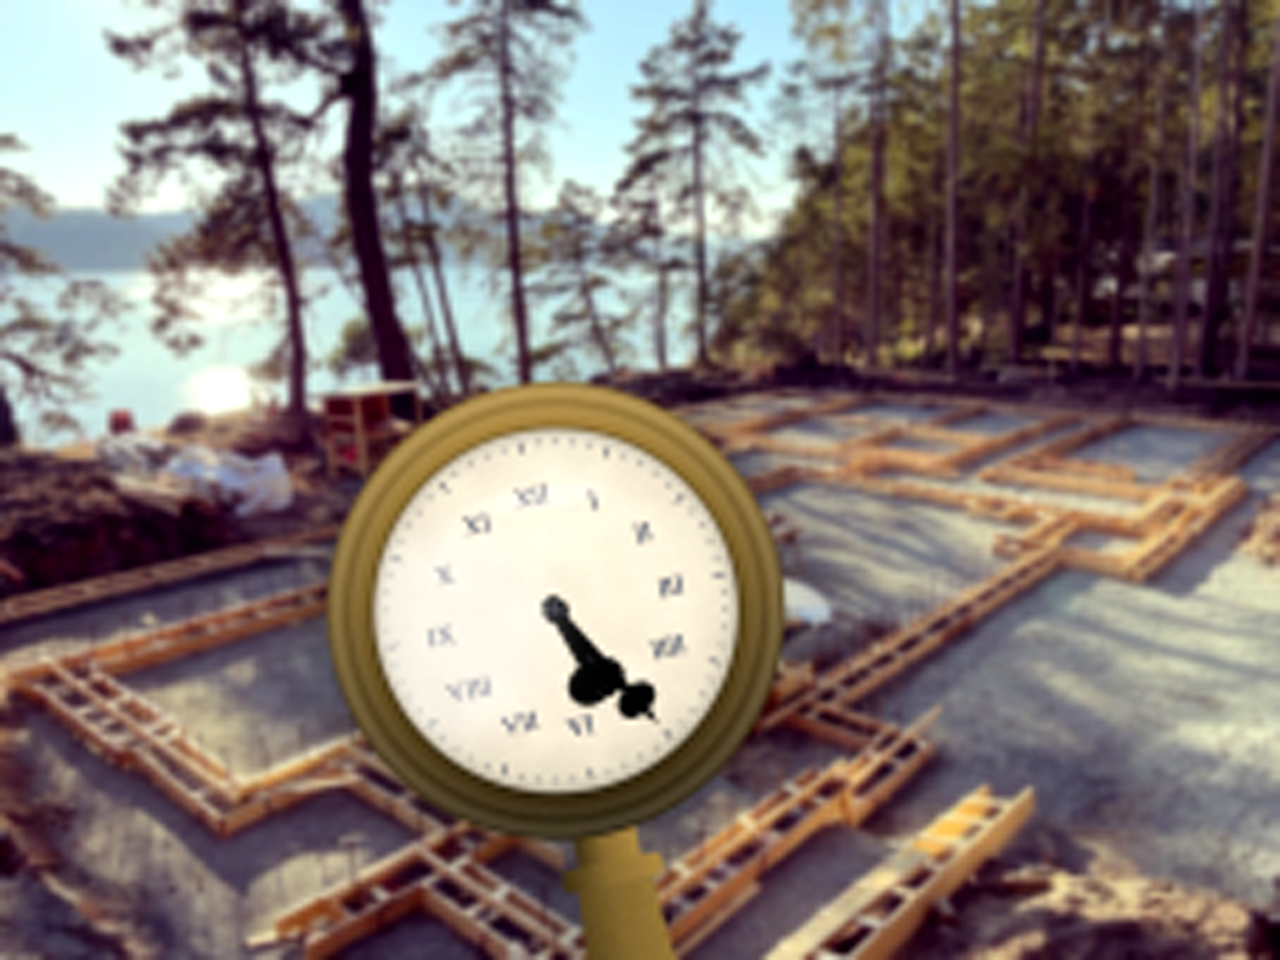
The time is h=5 m=25
